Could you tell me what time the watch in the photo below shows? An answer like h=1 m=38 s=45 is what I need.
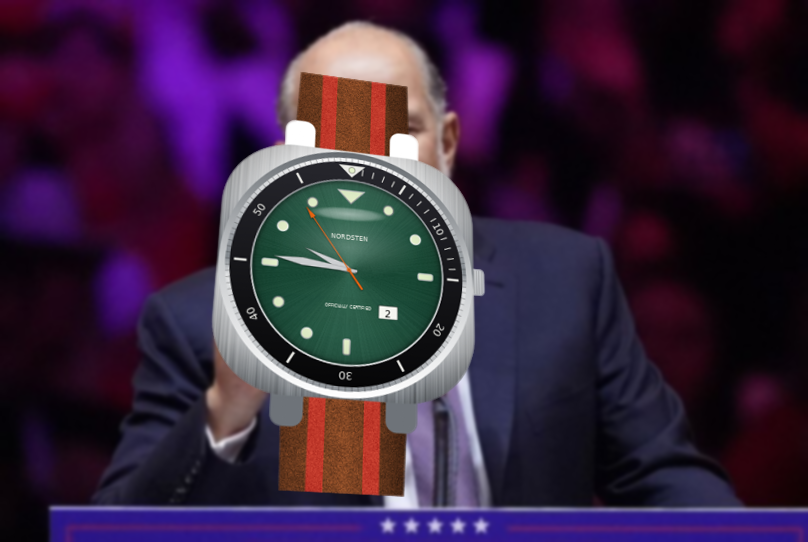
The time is h=9 m=45 s=54
